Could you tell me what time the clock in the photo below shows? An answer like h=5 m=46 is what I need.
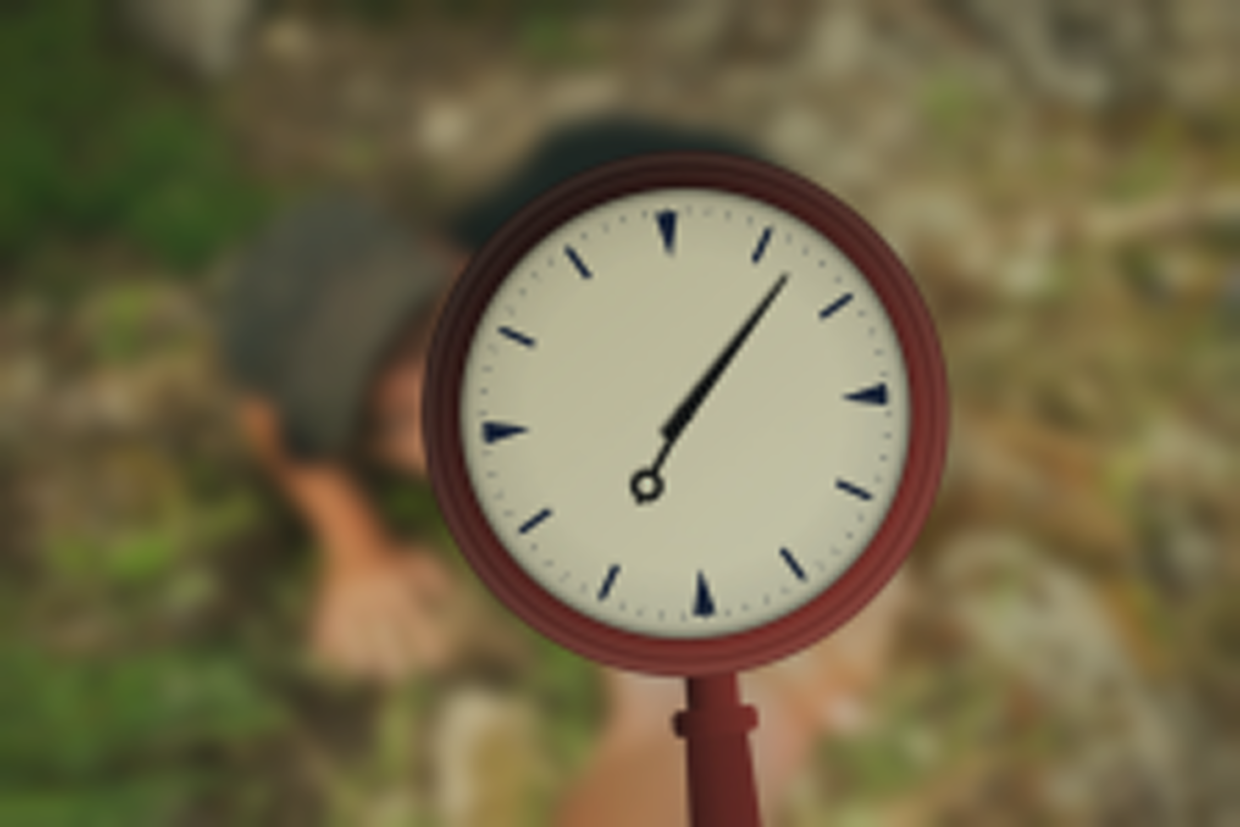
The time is h=7 m=7
